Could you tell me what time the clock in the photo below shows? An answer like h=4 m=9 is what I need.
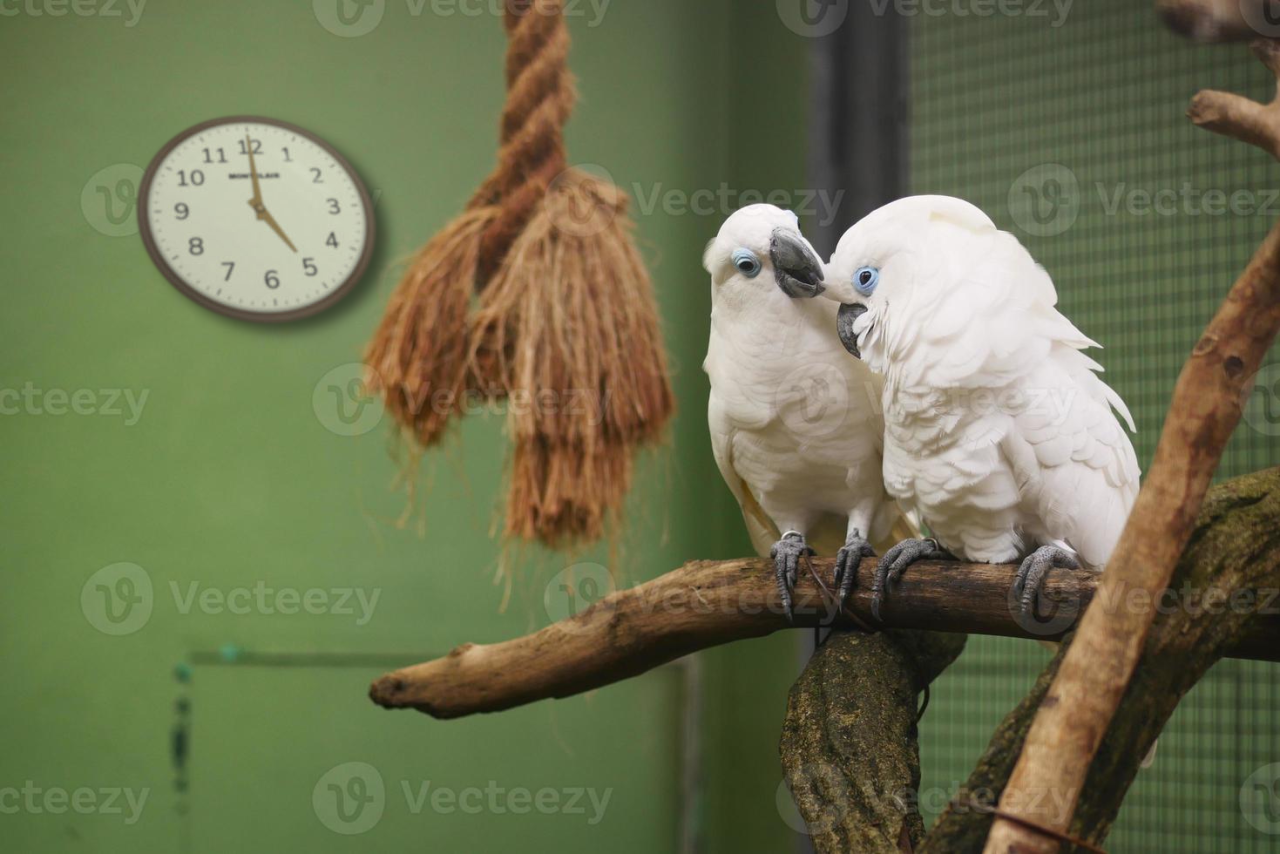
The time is h=5 m=0
